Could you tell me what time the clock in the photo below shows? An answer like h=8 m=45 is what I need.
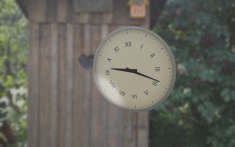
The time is h=9 m=19
